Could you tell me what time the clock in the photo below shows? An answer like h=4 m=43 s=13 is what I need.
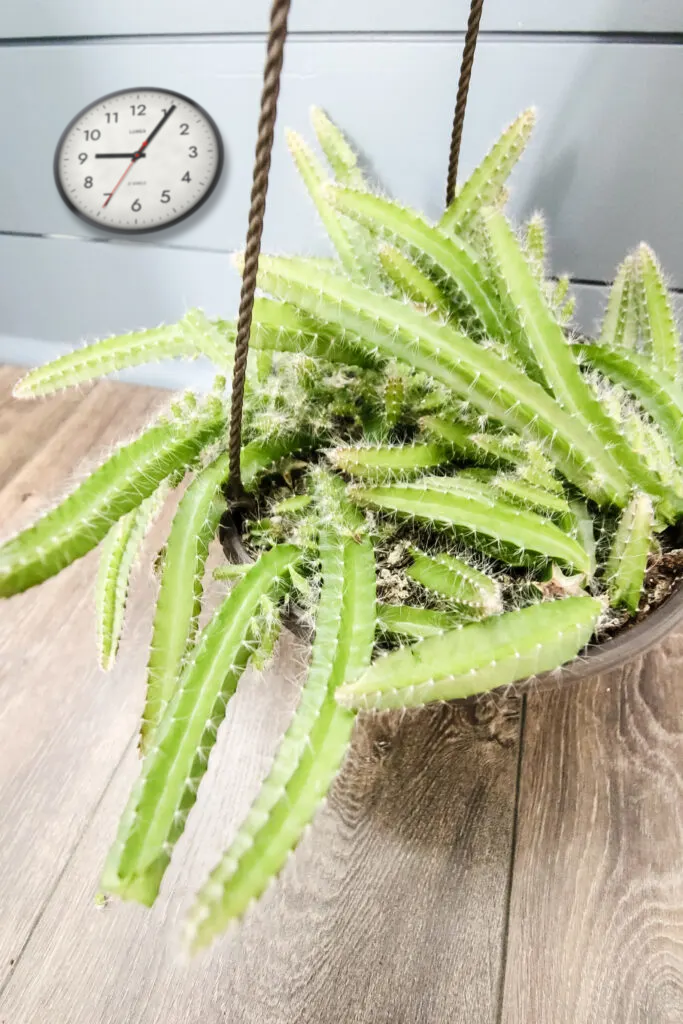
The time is h=9 m=5 s=35
